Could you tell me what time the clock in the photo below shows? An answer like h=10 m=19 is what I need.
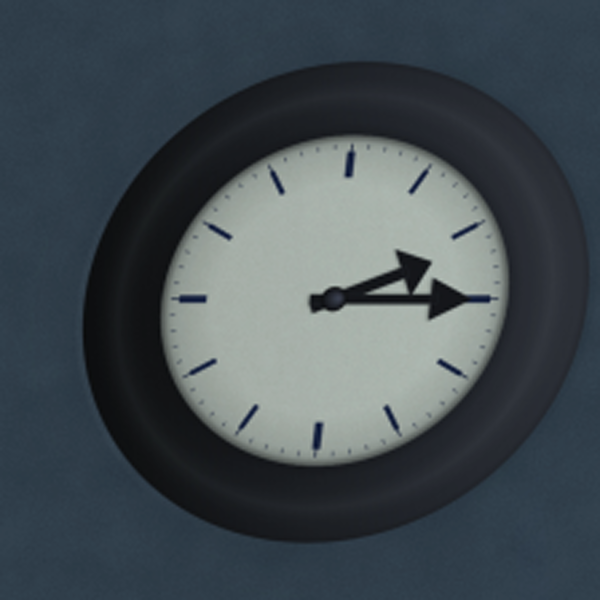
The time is h=2 m=15
